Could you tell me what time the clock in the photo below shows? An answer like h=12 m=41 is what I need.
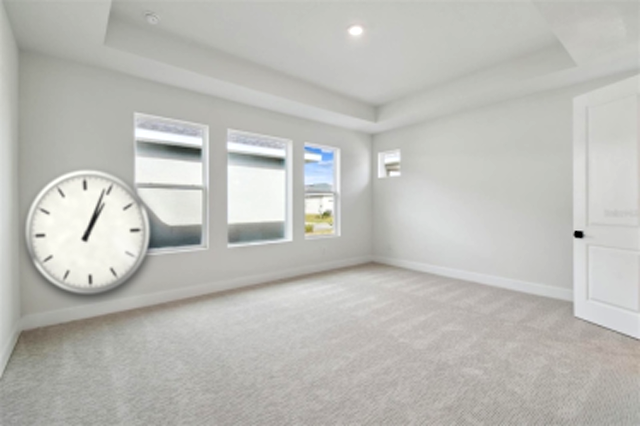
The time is h=1 m=4
